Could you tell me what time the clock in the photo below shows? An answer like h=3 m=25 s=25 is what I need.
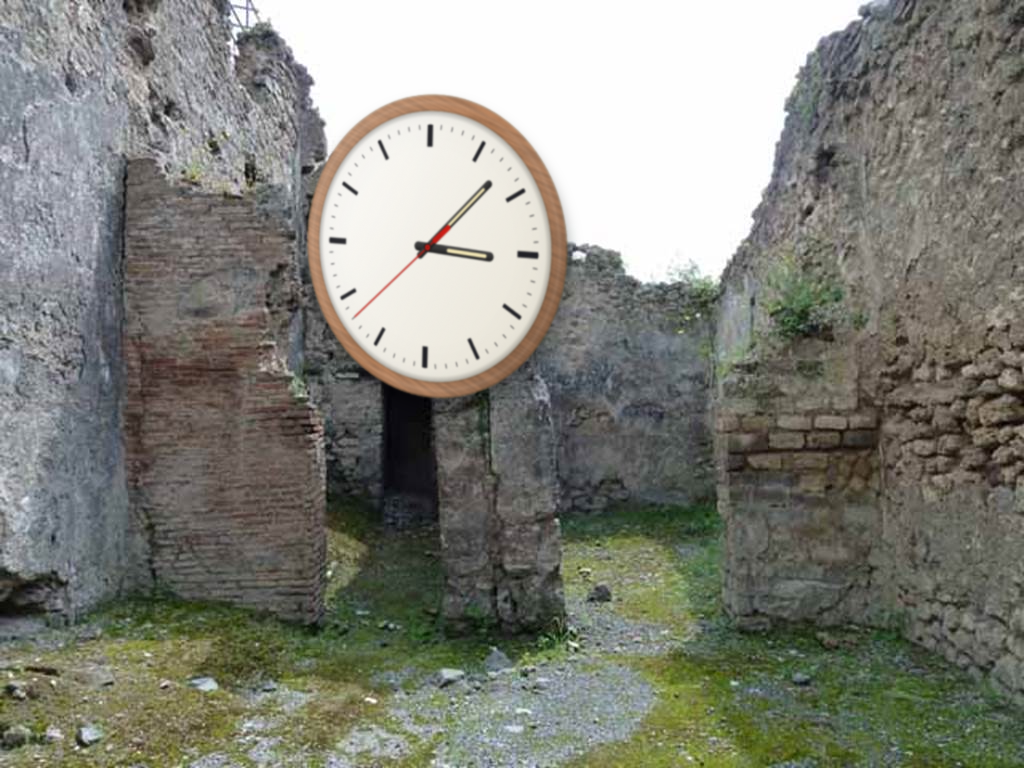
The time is h=3 m=7 s=38
